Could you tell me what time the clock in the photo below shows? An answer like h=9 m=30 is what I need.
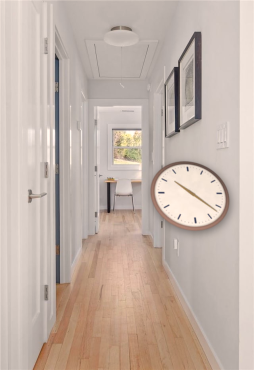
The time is h=10 m=22
